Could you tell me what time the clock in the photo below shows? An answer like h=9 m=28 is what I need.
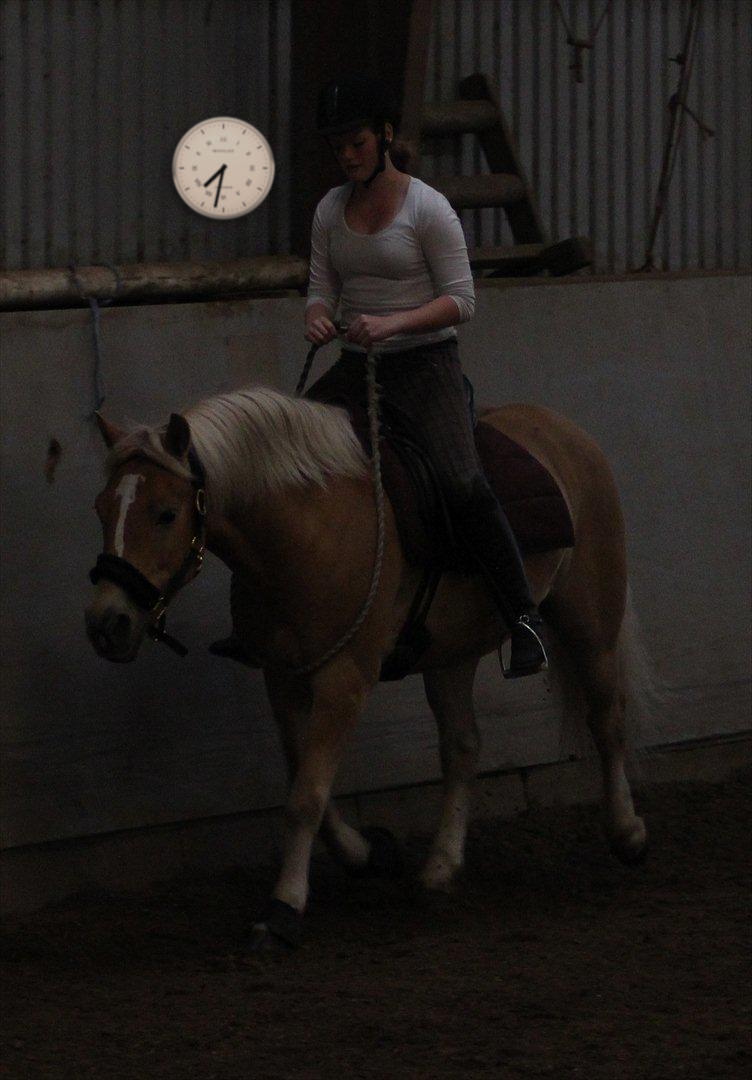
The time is h=7 m=32
